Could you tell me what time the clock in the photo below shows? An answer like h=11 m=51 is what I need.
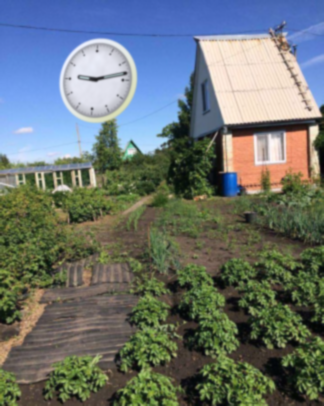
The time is h=9 m=13
